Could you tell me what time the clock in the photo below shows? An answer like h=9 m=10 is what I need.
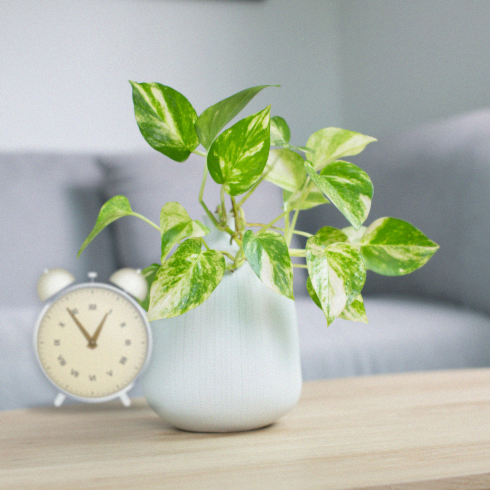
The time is h=12 m=54
